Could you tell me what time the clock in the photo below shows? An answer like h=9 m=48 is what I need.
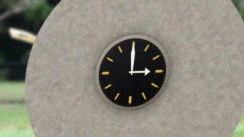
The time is h=3 m=0
